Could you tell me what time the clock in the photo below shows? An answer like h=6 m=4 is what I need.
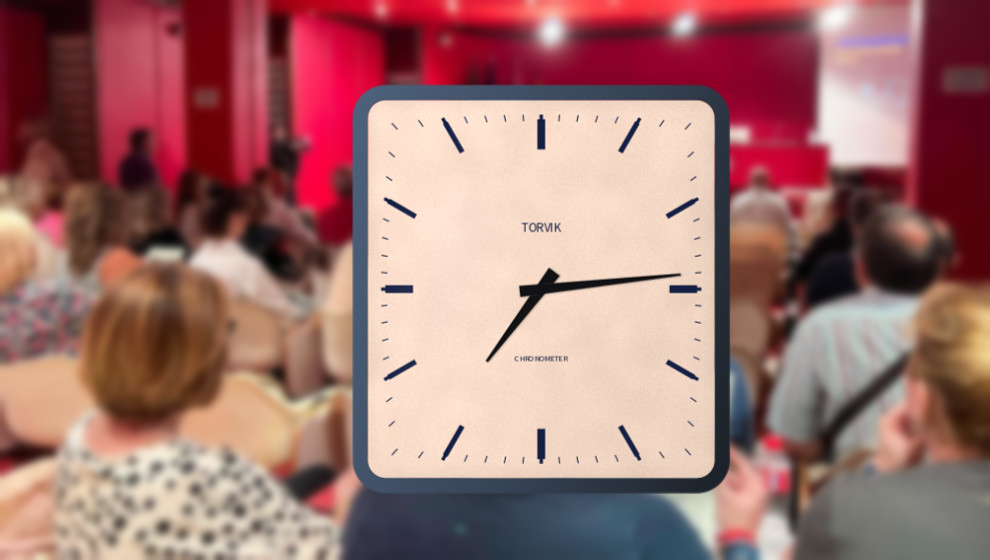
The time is h=7 m=14
